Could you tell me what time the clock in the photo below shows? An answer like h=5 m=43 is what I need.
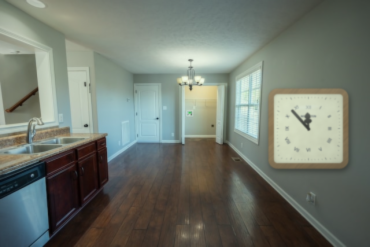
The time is h=11 m=53
